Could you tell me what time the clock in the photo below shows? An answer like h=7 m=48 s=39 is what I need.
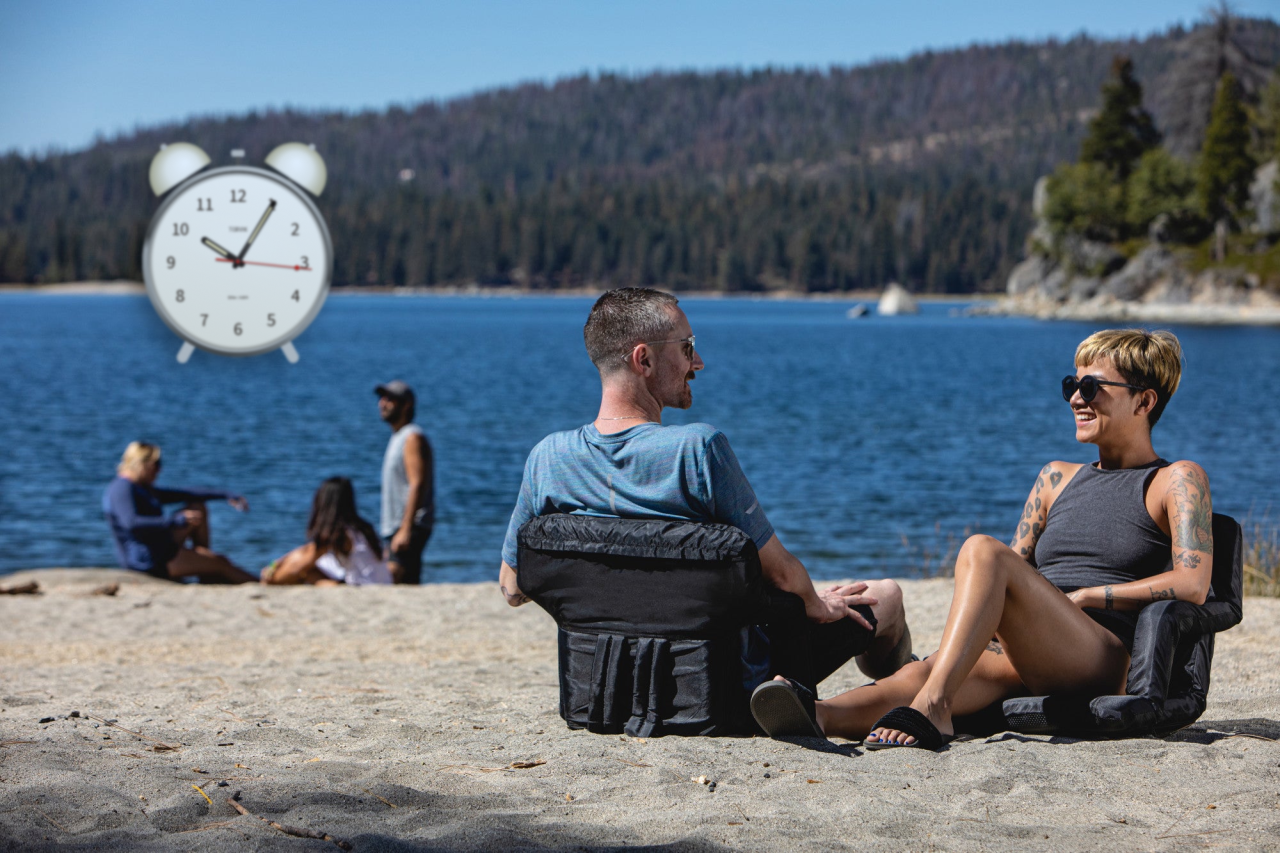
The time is h=10 m=5 s=16
